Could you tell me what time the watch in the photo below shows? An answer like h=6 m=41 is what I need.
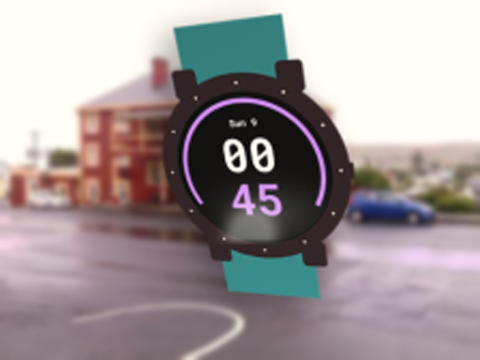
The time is h=0 m=45
